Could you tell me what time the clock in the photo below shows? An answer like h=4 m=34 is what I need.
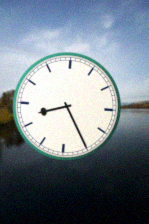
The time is h=8 m=25
